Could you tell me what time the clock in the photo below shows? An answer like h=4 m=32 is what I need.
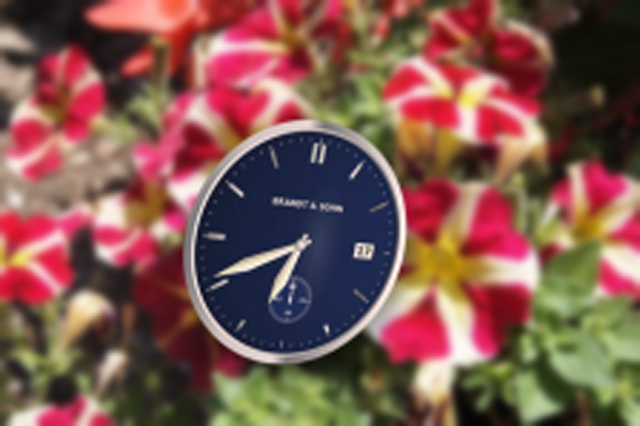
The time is h=6 m=41
